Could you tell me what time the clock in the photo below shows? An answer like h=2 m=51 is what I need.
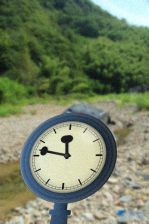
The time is h=11 m=47
